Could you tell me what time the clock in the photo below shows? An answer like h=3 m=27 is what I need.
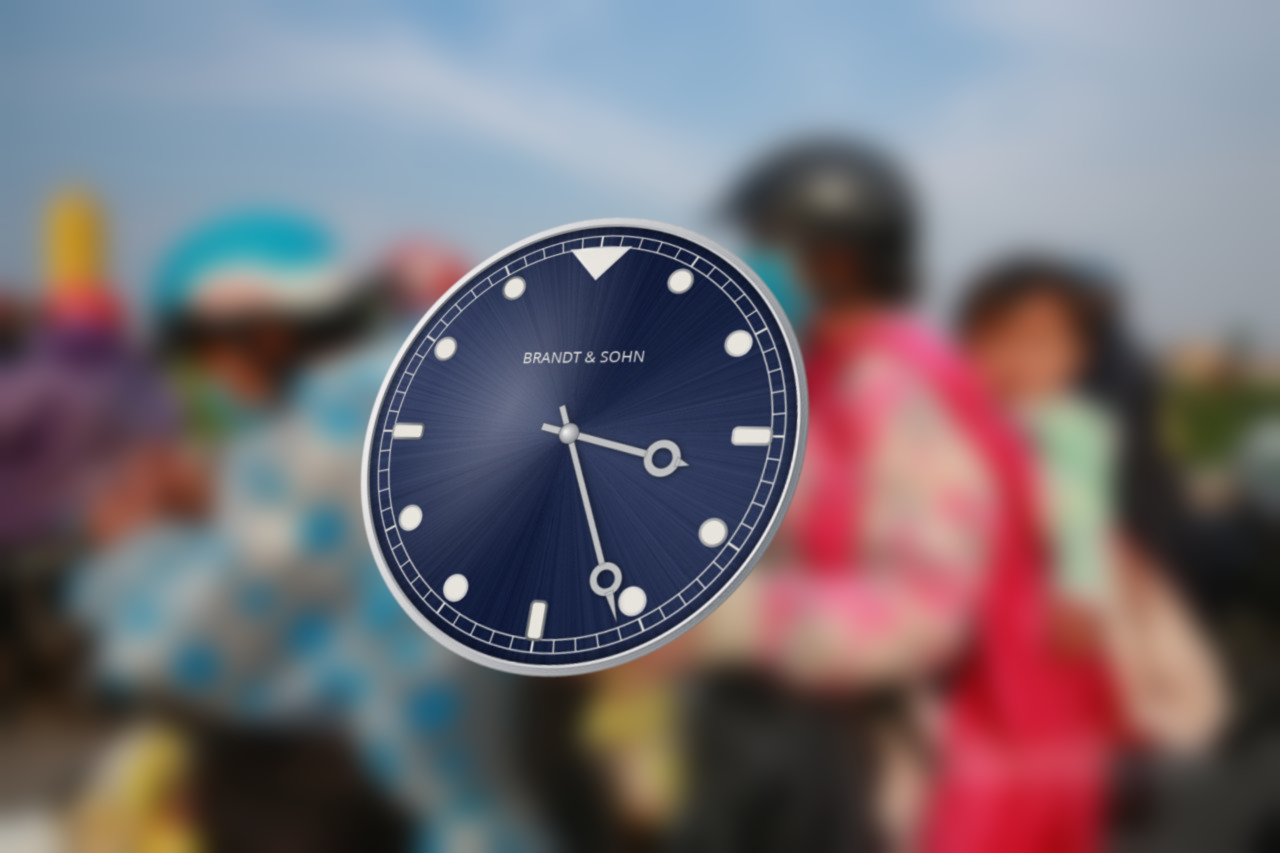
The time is h=3 m=26
